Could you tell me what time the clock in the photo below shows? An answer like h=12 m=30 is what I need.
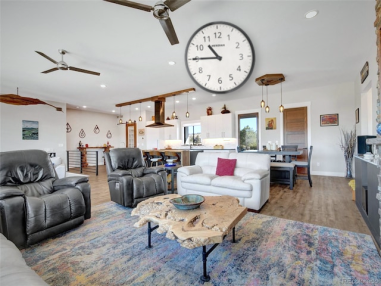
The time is h=10 m=45
